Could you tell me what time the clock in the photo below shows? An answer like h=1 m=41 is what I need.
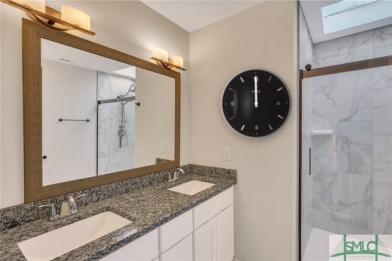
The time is h=12 m=0
